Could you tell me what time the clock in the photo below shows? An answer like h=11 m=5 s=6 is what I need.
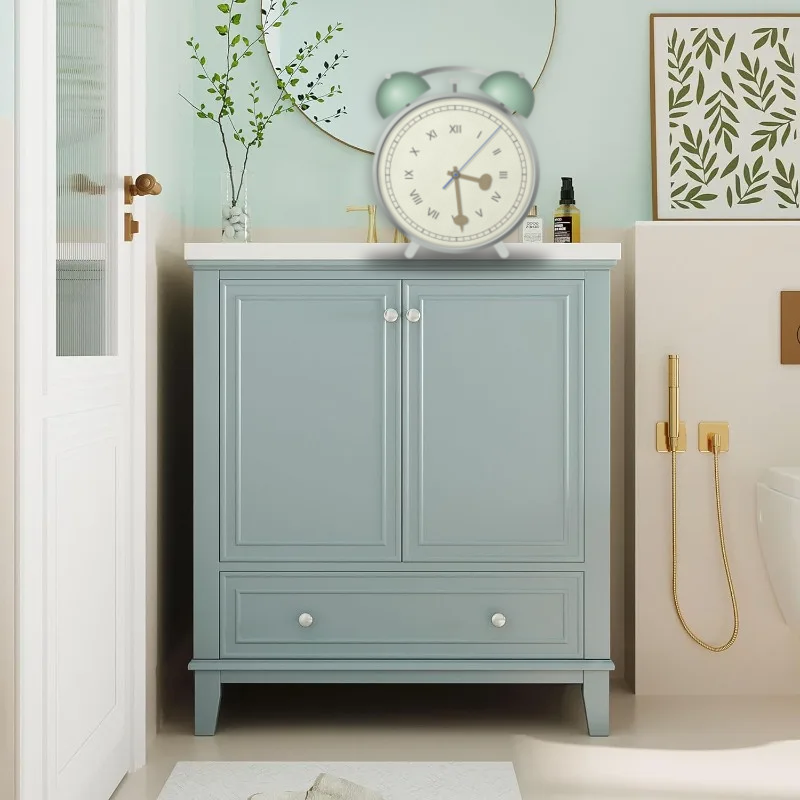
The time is h=3 m=29 s=7
